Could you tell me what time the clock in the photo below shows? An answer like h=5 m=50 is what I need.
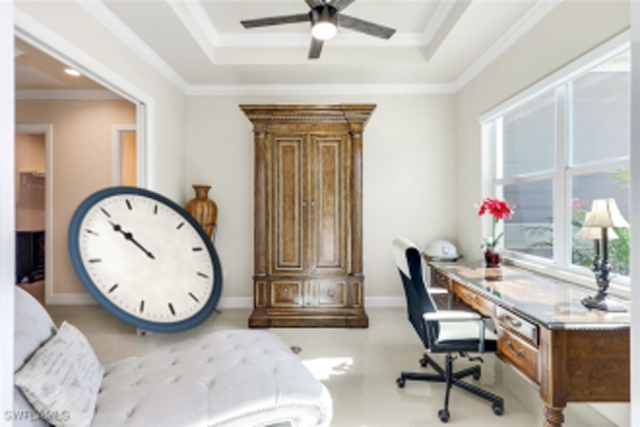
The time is h=10 m=54
